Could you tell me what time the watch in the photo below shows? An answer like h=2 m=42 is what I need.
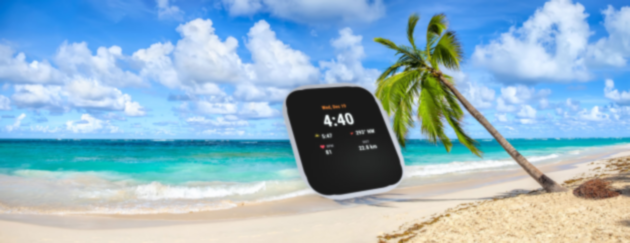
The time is h=4 m=40
